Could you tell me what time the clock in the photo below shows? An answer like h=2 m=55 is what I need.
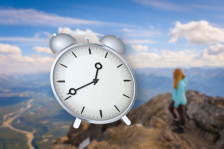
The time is h=12 m=41
